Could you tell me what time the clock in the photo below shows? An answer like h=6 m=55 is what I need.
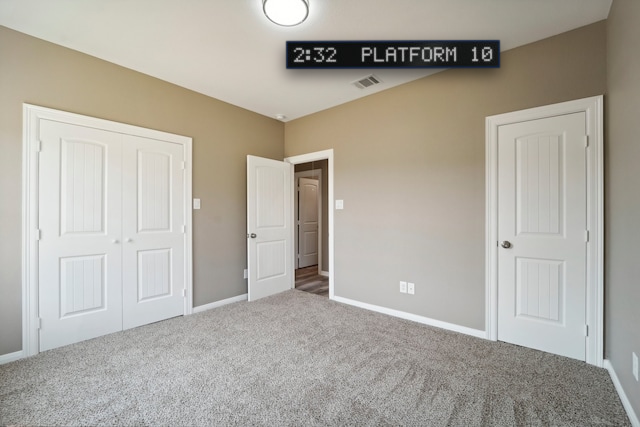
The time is h=2 m=32
